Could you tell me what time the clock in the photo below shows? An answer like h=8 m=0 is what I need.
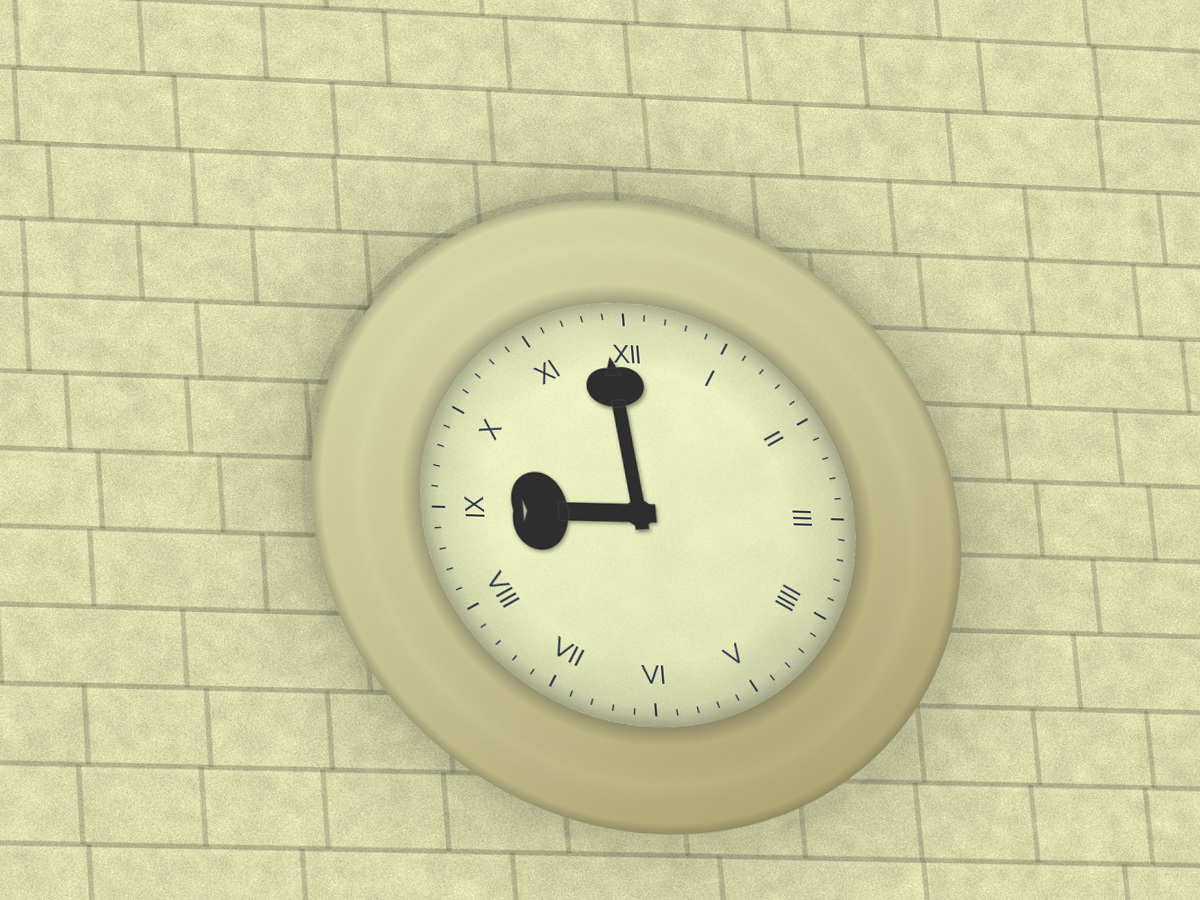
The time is h=8 m=59
